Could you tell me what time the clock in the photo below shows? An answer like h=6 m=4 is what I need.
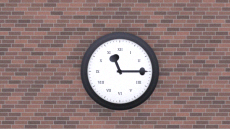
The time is h=11 m=15
